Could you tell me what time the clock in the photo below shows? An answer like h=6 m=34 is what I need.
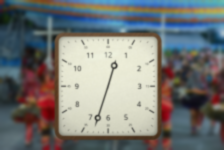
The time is h=12 m=33
